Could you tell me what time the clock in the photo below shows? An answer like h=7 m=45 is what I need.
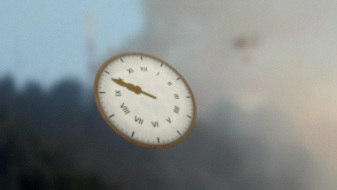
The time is h=9 m=49
